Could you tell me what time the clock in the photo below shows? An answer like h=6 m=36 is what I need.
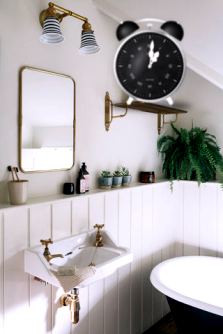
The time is h=1 m=1
